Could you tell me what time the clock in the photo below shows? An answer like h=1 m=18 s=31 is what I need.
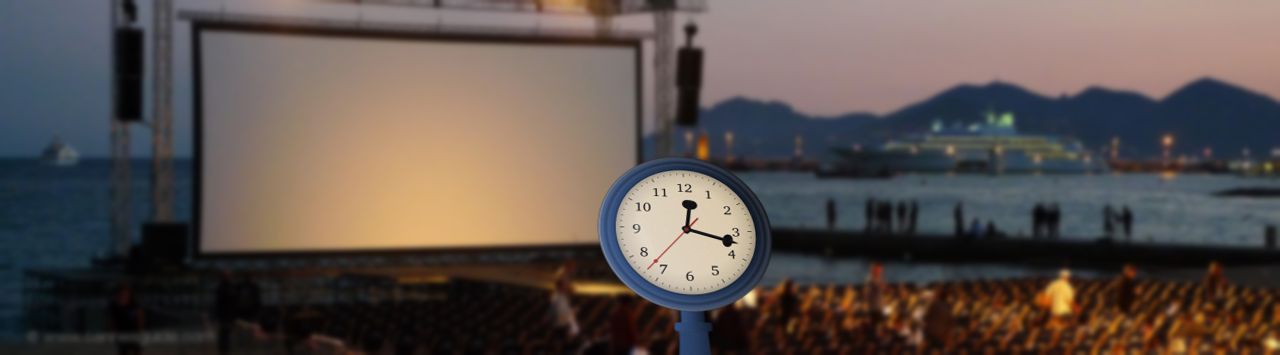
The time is h=12 m=17 s=37
